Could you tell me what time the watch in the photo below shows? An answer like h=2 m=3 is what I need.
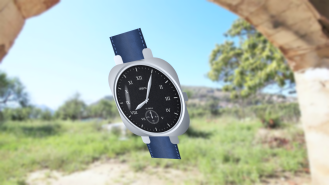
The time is h=8 m=5
